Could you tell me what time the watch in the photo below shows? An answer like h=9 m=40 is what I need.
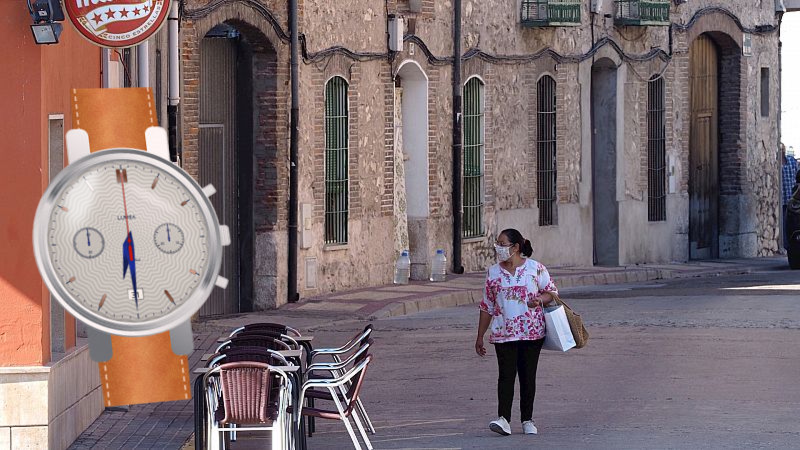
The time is h=6 m=30
